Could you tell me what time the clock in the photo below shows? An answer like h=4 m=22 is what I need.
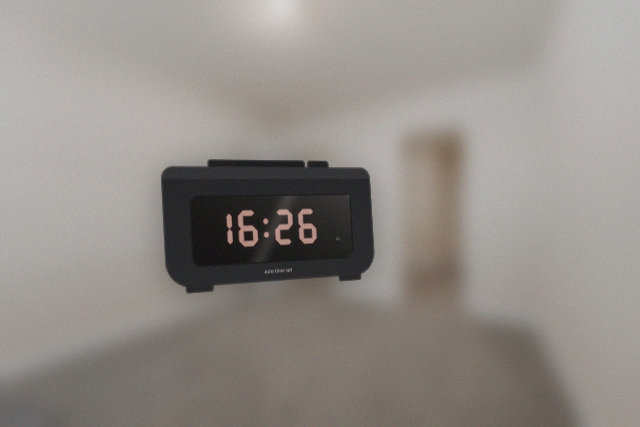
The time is h=16 m=26
